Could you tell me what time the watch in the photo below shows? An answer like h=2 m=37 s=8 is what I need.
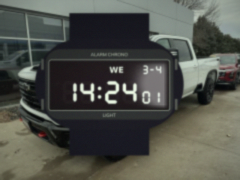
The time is h=14 m=24 s=1
